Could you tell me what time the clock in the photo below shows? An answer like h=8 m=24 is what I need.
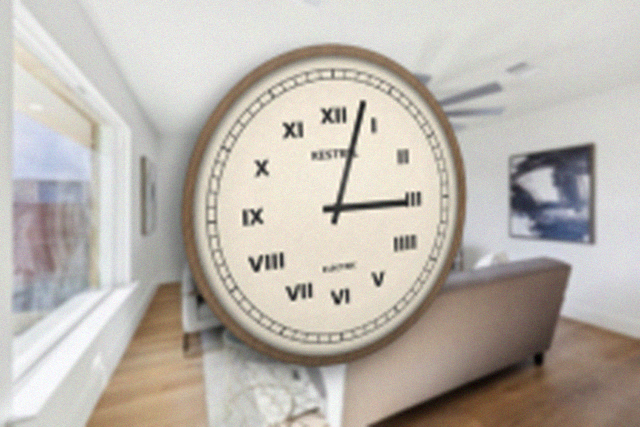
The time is h=3 m=3
